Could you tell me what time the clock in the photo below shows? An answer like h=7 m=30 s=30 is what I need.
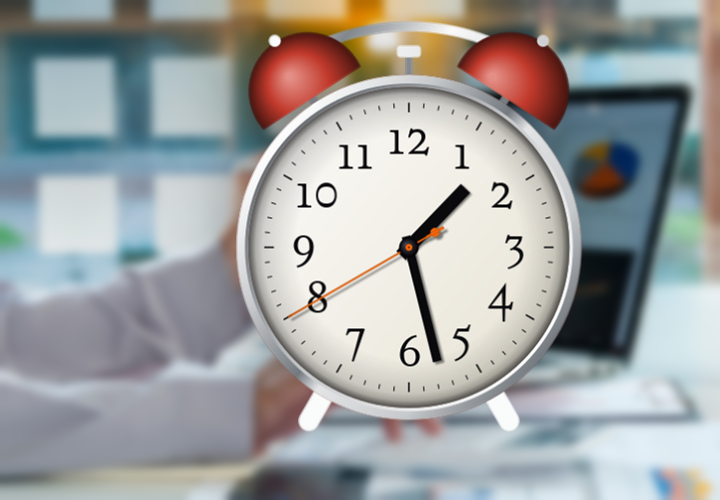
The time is h=1 m=27 s=40
